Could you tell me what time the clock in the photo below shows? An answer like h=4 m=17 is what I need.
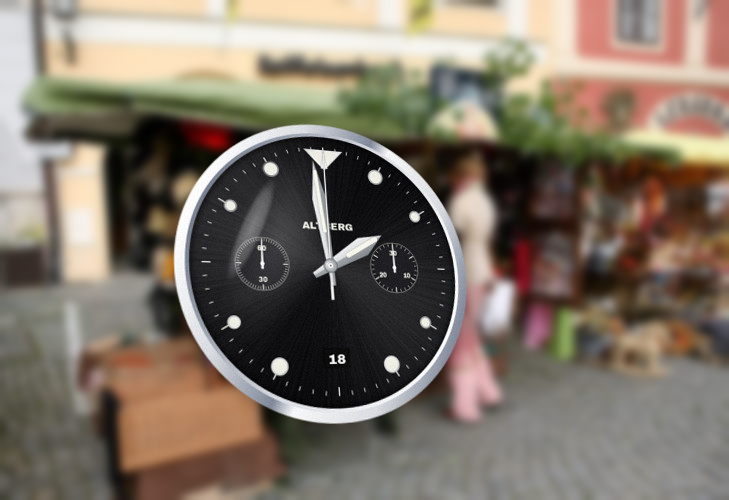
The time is h=1 m=59
